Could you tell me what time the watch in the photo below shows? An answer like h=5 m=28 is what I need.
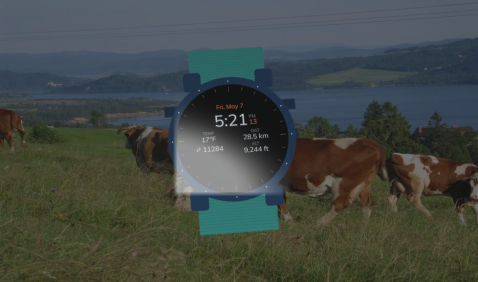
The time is h=5 m=21
